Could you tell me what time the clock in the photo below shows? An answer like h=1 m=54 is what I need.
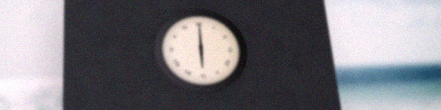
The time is h=6 m=0
